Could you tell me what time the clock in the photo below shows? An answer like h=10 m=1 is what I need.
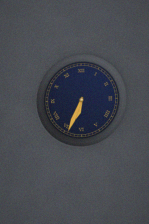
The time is h=6 m=34
